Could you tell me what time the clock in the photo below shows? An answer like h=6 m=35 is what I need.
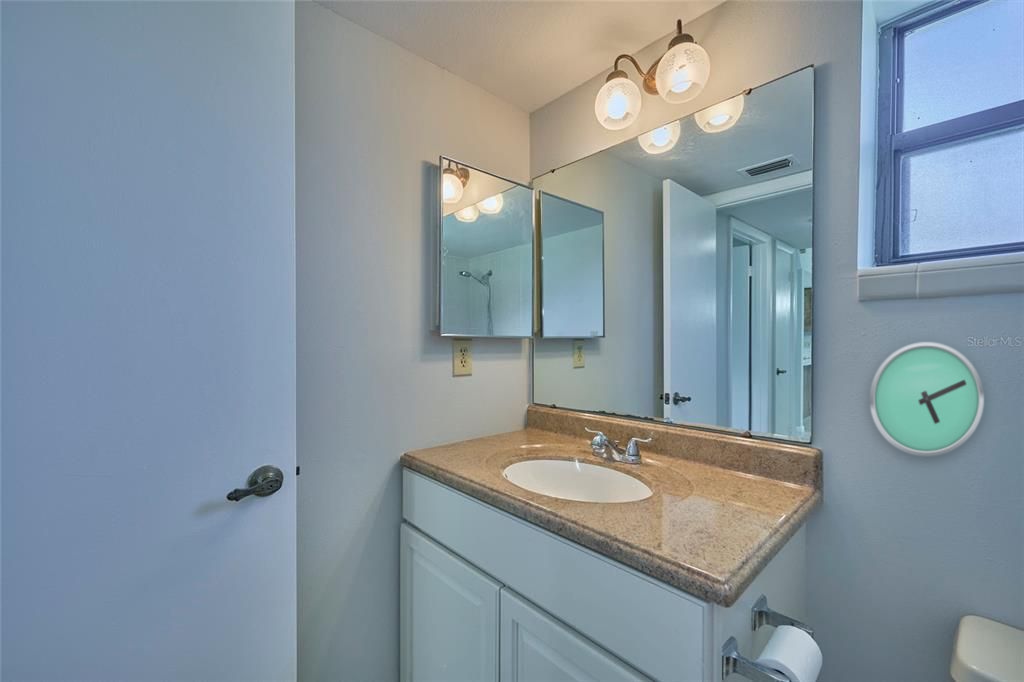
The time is h=5 m=11
